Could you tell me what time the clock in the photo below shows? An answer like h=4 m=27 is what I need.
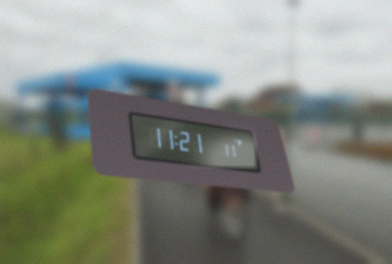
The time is h=11 m=21
